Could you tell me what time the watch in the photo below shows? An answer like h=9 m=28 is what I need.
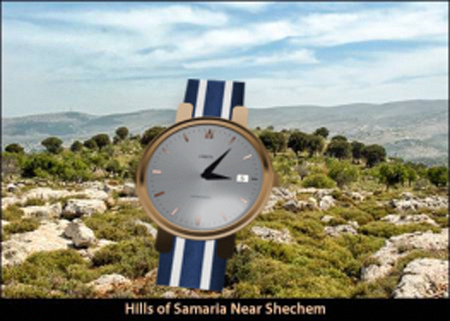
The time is h=3 m=6
